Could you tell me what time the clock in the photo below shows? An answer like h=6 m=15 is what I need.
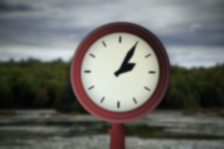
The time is h=2 m=5
